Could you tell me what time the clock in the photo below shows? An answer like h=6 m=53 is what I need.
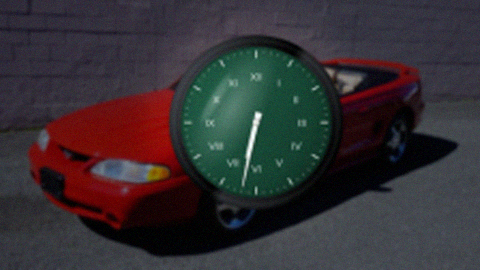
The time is h=6 m=32
